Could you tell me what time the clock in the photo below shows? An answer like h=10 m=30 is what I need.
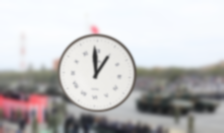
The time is h=12 m=59
